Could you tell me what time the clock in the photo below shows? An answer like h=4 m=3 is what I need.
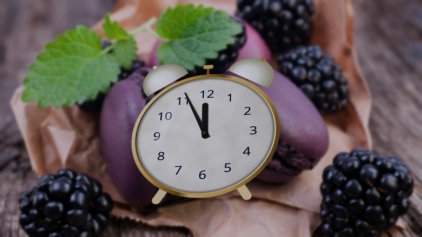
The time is h=11 m=56
